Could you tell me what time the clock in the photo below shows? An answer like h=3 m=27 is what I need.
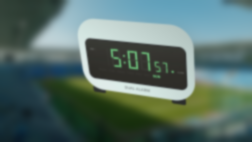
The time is h=5 m=7
